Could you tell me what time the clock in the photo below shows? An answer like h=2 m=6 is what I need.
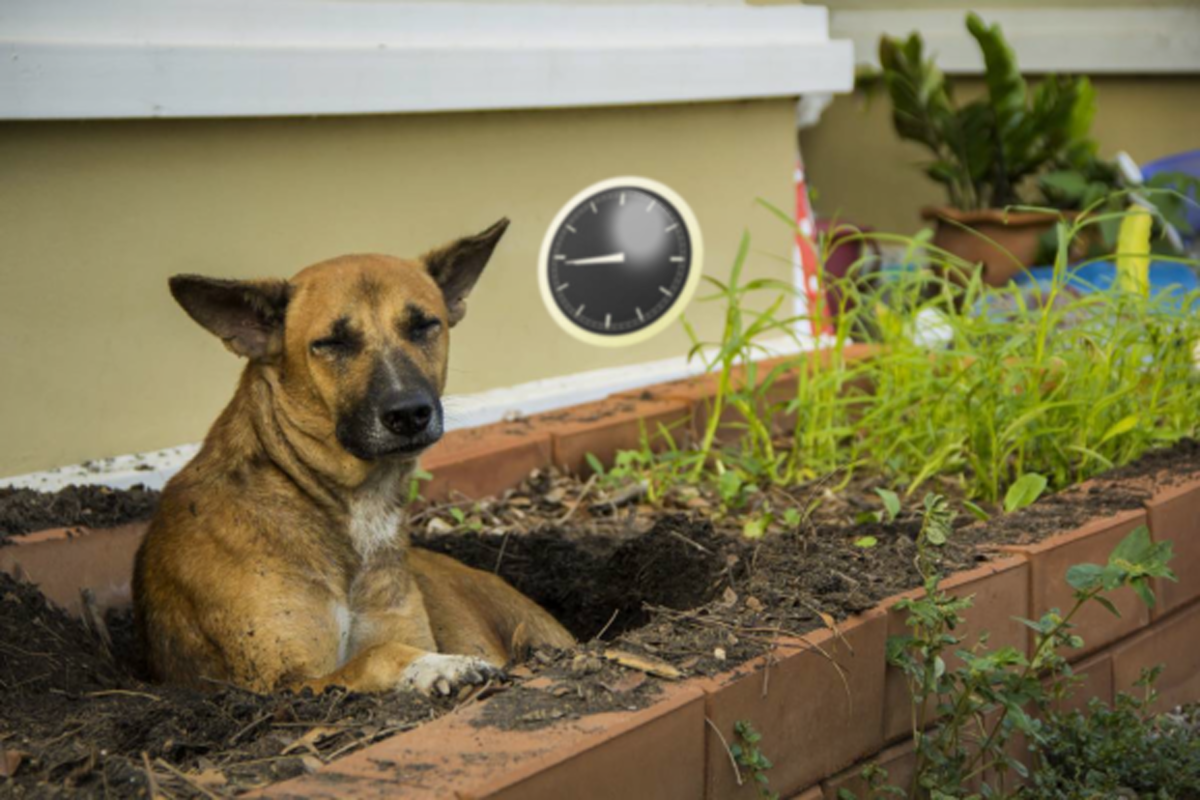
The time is h=8 m=44
